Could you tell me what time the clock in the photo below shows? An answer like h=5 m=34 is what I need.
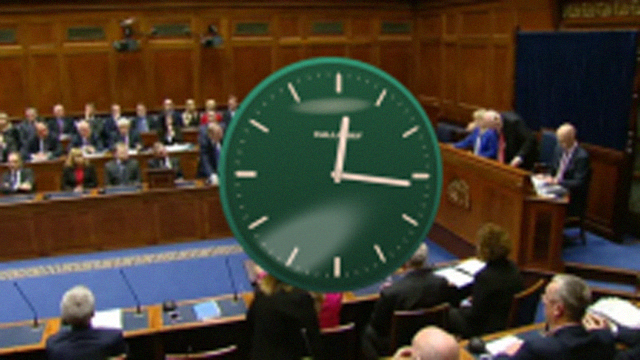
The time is h=12 m=16
